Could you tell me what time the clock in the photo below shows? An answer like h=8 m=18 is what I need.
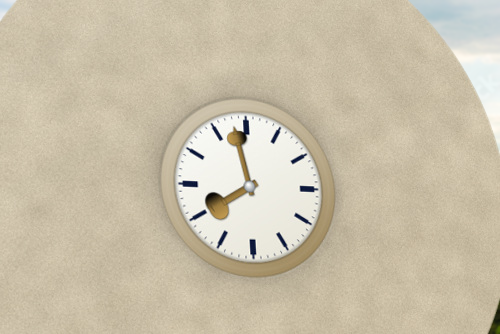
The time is h=7 m=58
